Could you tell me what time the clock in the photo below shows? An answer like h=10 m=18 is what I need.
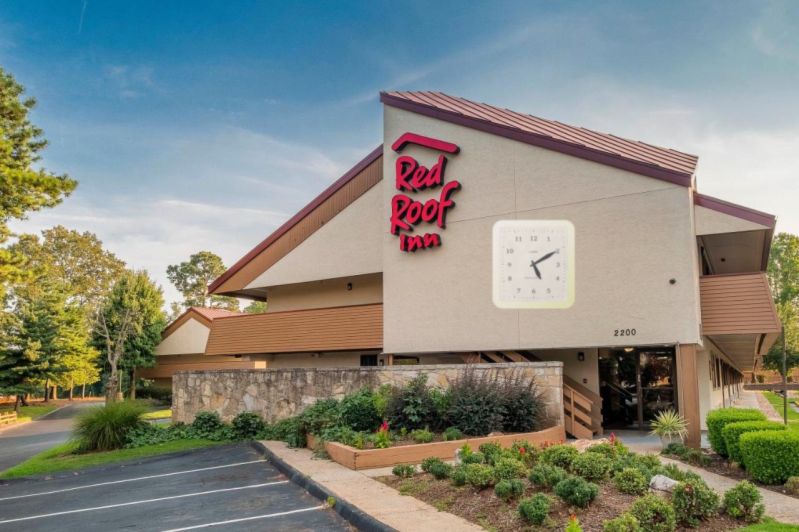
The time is h=5 m=10
